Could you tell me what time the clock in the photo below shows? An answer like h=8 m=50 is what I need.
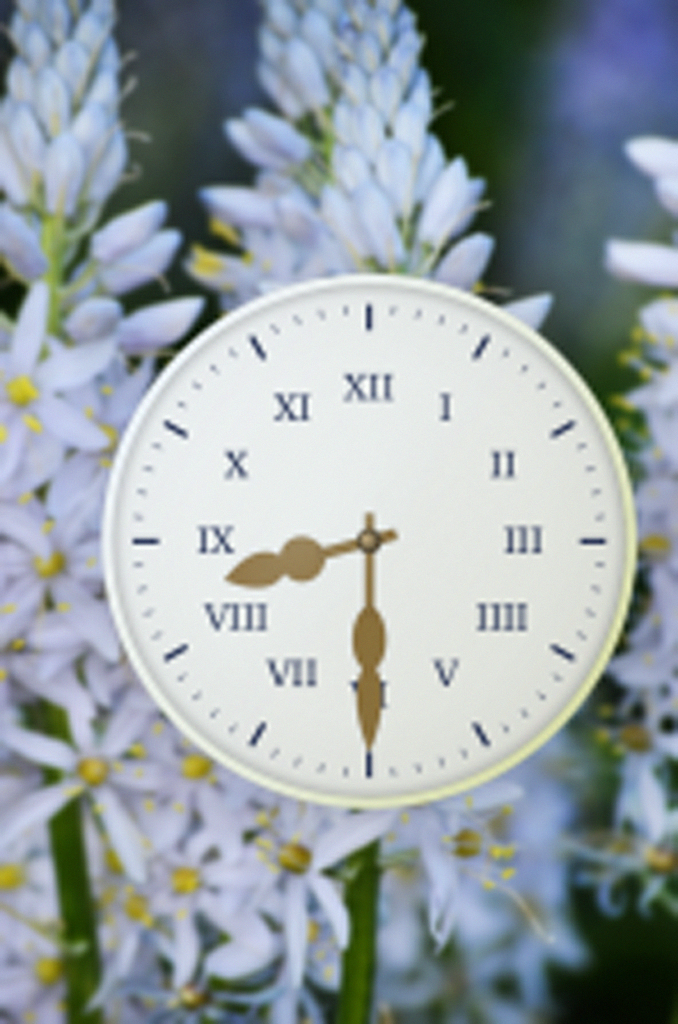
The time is h=8 m=30
